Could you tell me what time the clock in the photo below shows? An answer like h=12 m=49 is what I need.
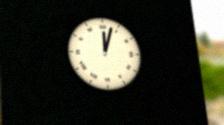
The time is h=12 m=3
